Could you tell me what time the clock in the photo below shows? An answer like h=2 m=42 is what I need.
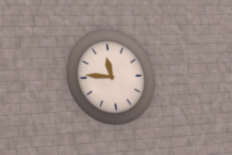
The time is h=11 m=46
